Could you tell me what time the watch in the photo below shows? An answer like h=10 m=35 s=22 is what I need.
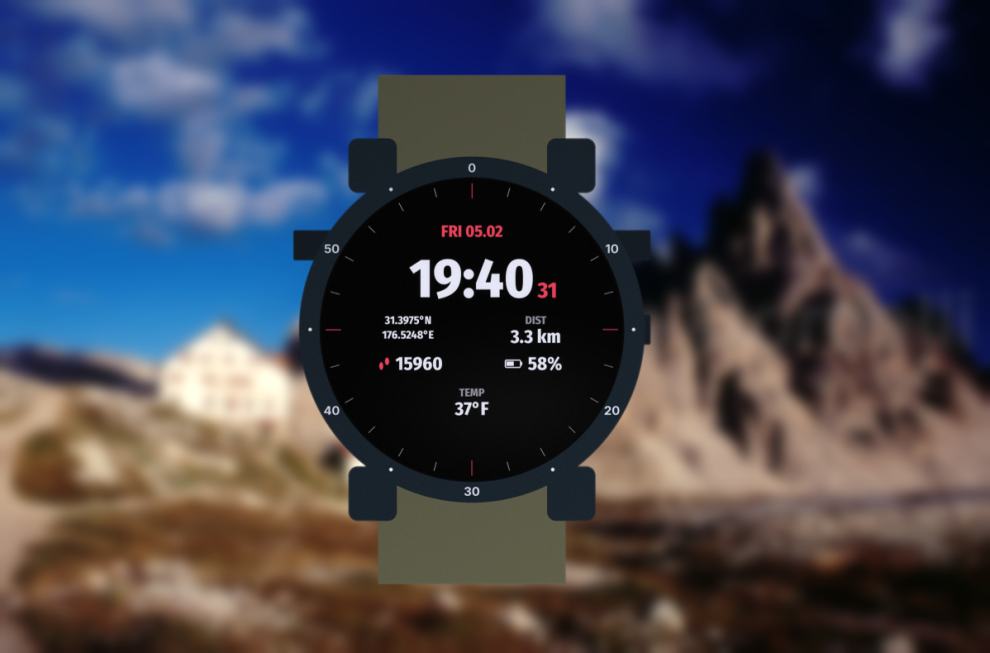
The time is h=19 m=40 s=31
